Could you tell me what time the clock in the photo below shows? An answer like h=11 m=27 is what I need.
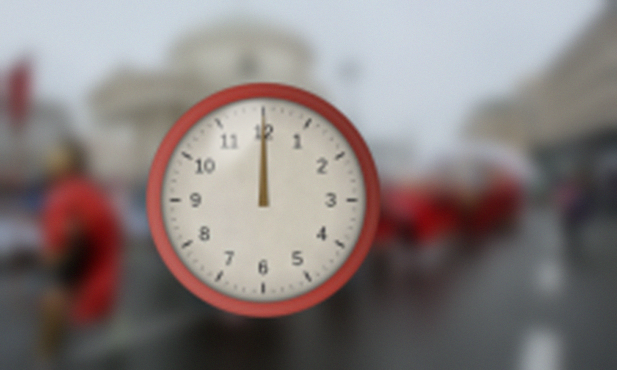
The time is h=12 m=0
